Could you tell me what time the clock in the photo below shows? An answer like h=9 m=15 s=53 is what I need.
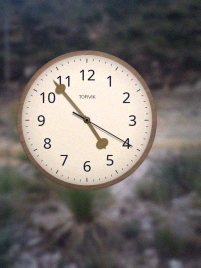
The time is h=4 m=53 s=20
